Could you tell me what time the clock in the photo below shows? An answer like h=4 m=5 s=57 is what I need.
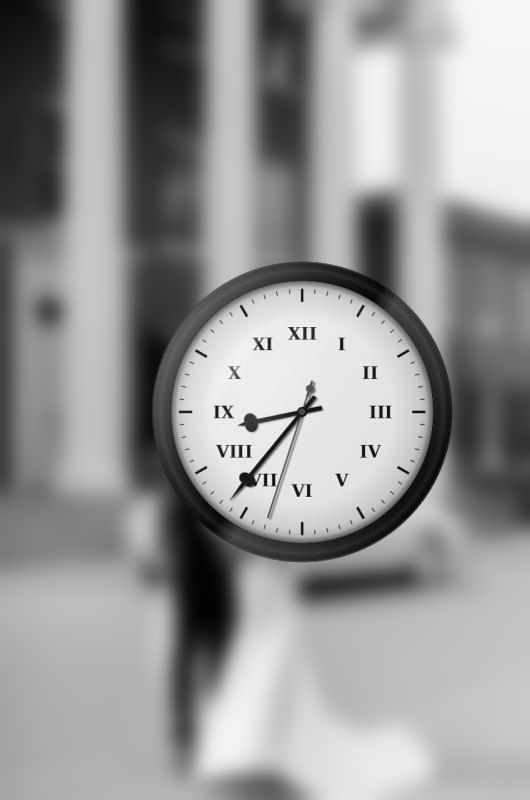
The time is h=8 m=36 s=33
